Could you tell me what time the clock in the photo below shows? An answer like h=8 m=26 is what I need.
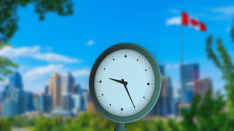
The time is h=9 m=25
